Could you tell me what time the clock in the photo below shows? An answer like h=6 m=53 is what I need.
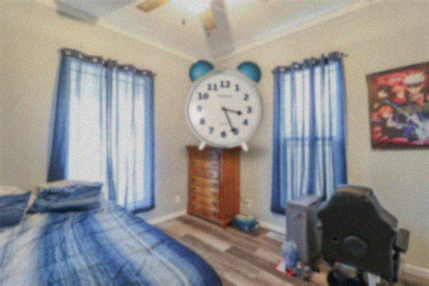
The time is h=3 m=26
